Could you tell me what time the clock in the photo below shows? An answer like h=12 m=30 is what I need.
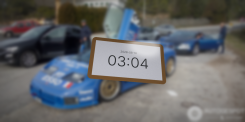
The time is h=3 m=4
